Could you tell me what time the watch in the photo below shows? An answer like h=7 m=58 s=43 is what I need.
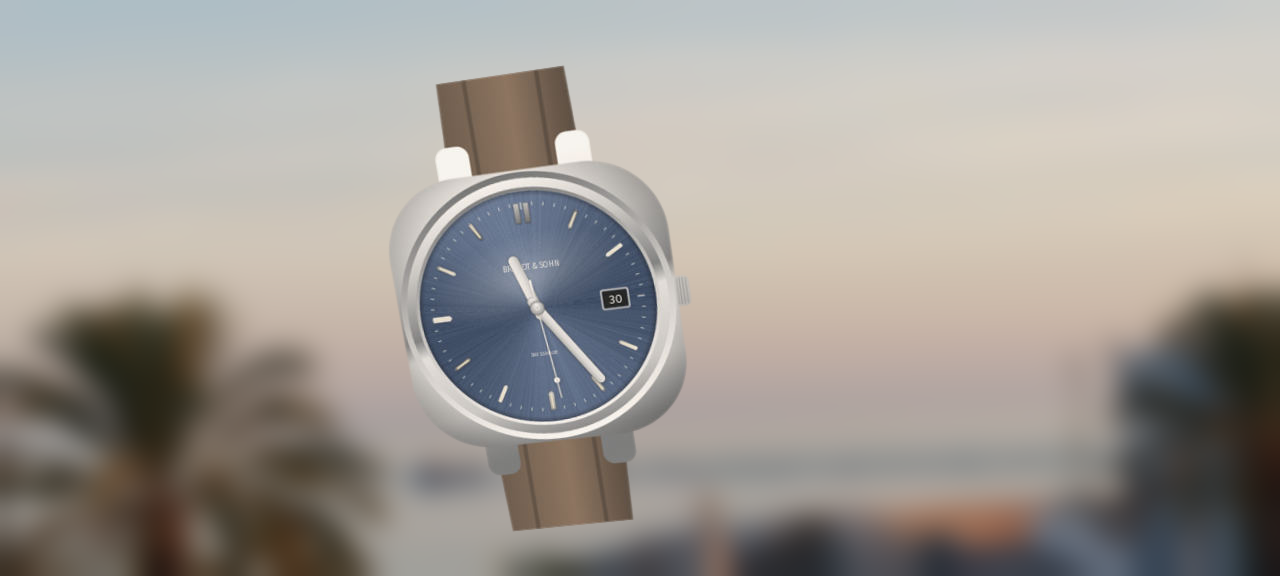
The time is h=11 m=24 s=29
